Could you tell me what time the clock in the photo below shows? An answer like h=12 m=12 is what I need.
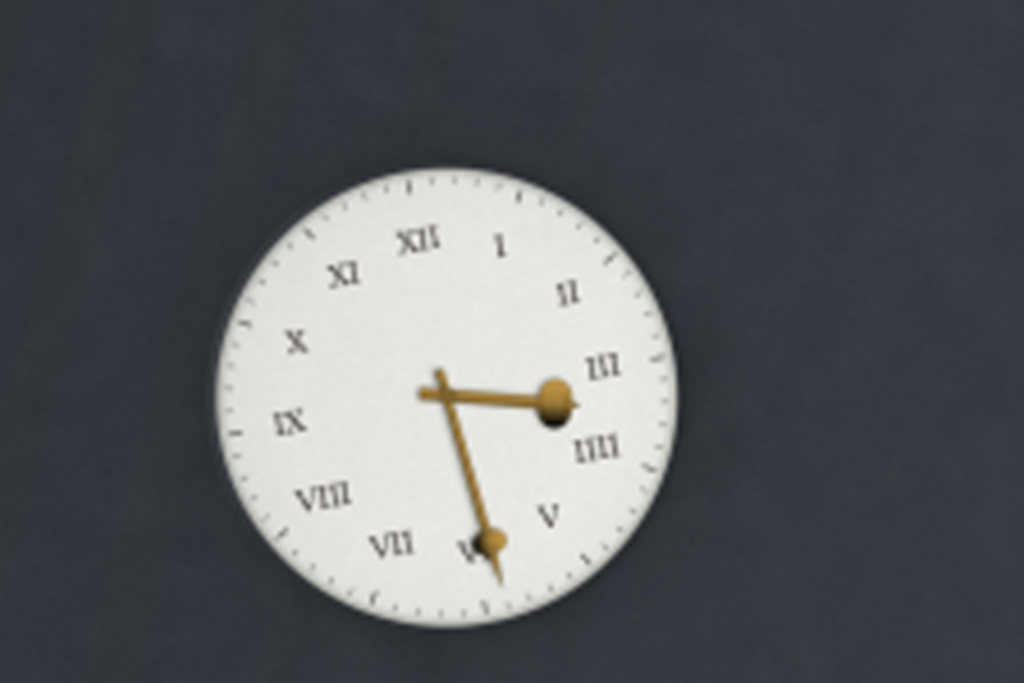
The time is h=3 m=29
